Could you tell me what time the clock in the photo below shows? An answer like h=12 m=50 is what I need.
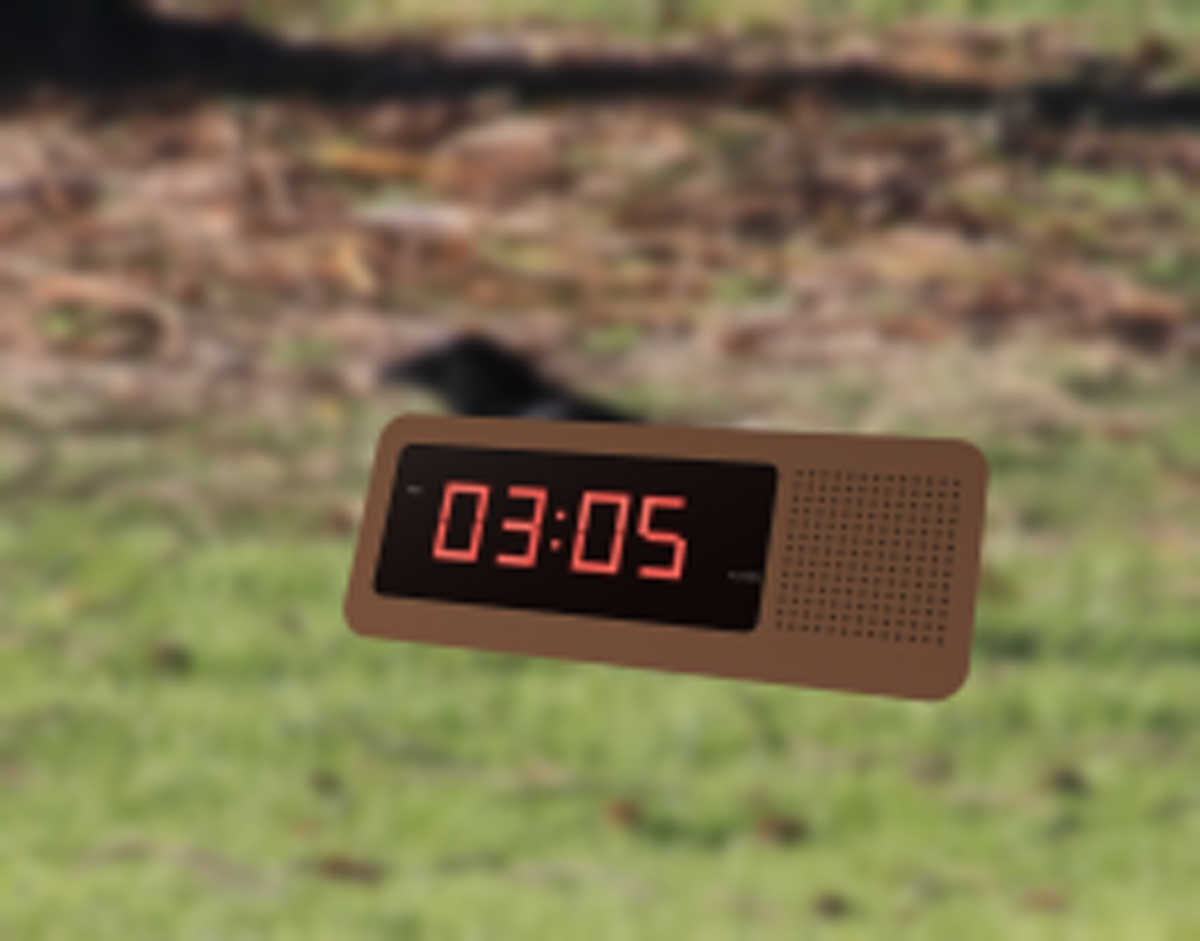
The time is h=3 m=5
